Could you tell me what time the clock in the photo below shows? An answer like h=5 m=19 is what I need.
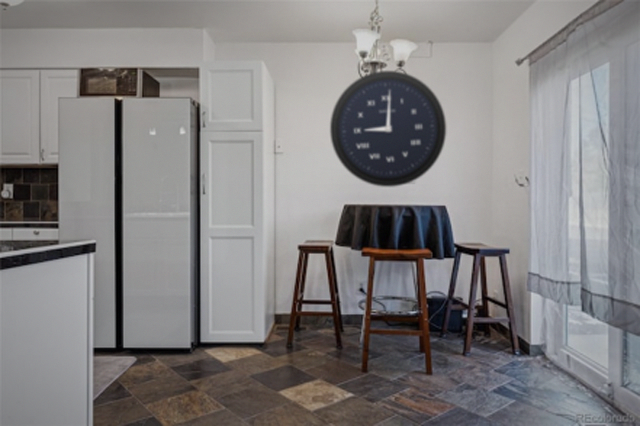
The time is h=9 m=1
